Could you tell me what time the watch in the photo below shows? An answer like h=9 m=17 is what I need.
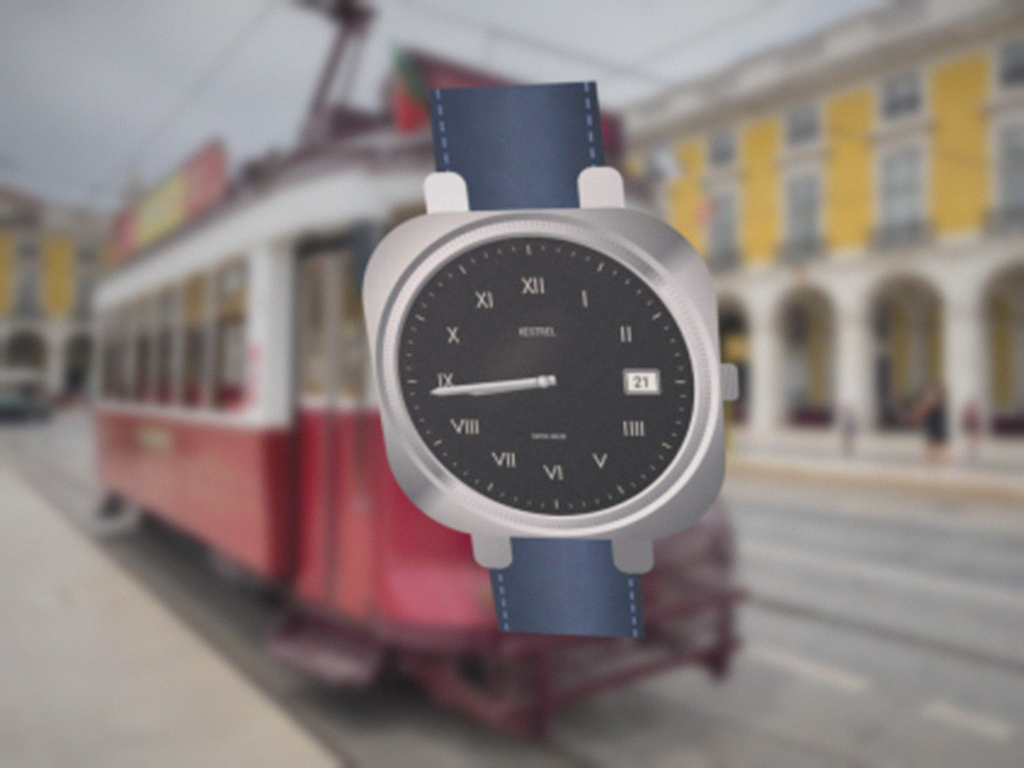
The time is h=8 m=44
